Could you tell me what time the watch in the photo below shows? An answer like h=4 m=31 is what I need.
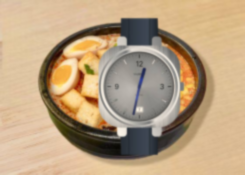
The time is h=12 m=32
